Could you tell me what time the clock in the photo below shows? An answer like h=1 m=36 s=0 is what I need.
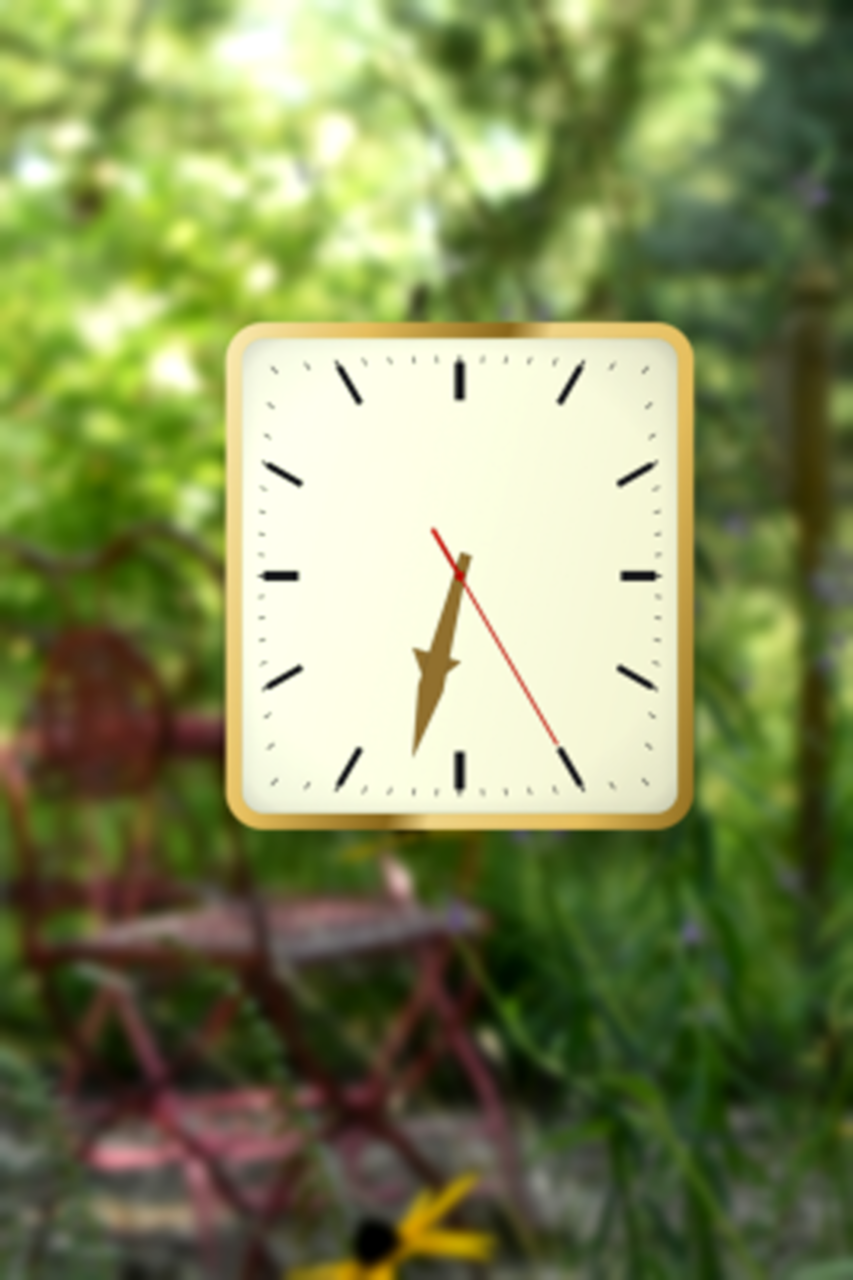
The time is h=6 m=32 s=25
